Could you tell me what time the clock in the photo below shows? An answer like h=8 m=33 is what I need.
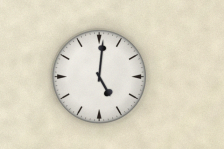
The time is h=5 m=1
